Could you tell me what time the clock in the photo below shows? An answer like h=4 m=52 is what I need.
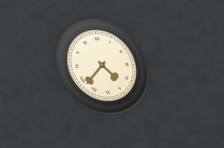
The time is h=4 m=38
